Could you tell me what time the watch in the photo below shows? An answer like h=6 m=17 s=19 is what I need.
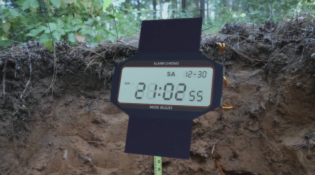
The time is h=21 m=2 s=55
